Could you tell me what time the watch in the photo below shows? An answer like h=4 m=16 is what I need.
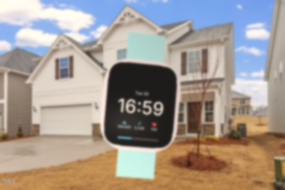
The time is h=16 m=59
